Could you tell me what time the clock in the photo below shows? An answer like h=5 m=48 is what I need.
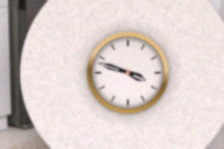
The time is h=3 m=48
